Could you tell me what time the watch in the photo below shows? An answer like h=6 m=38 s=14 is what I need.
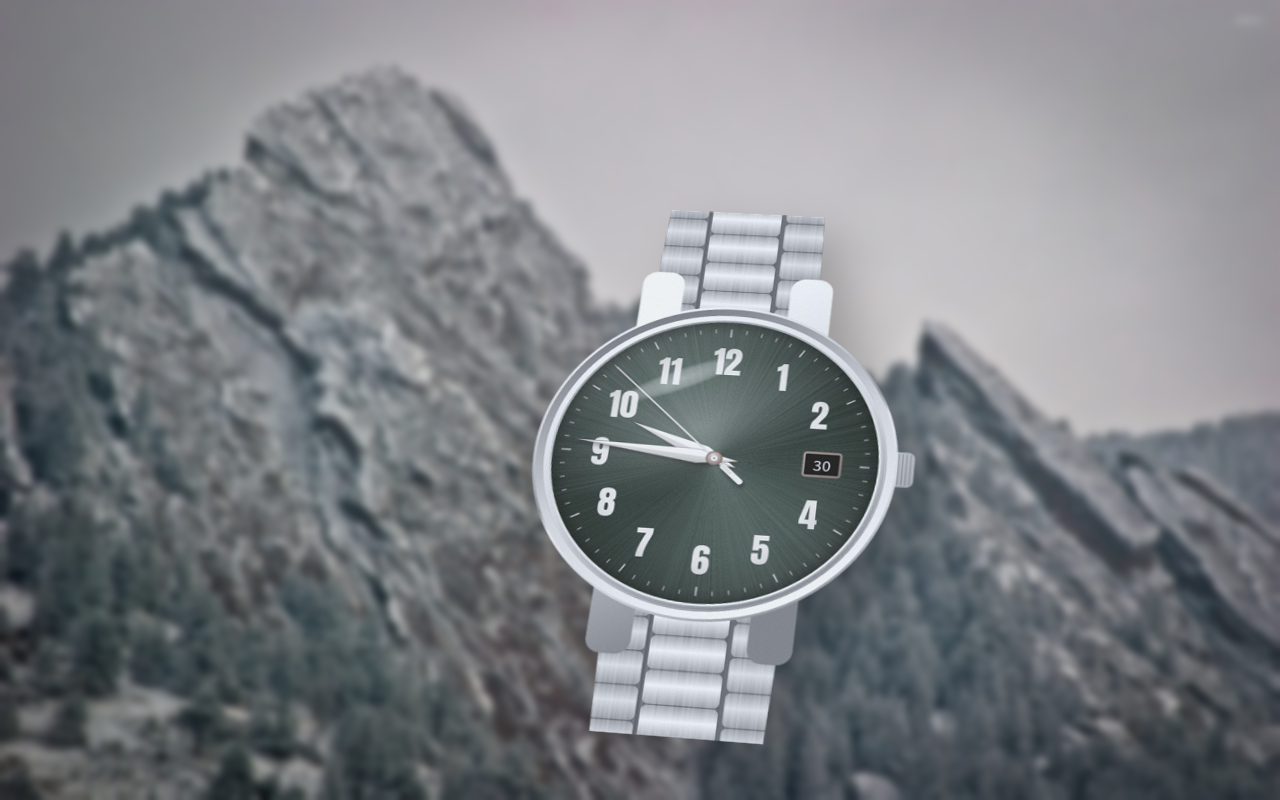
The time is h=9 m=45 s=52
